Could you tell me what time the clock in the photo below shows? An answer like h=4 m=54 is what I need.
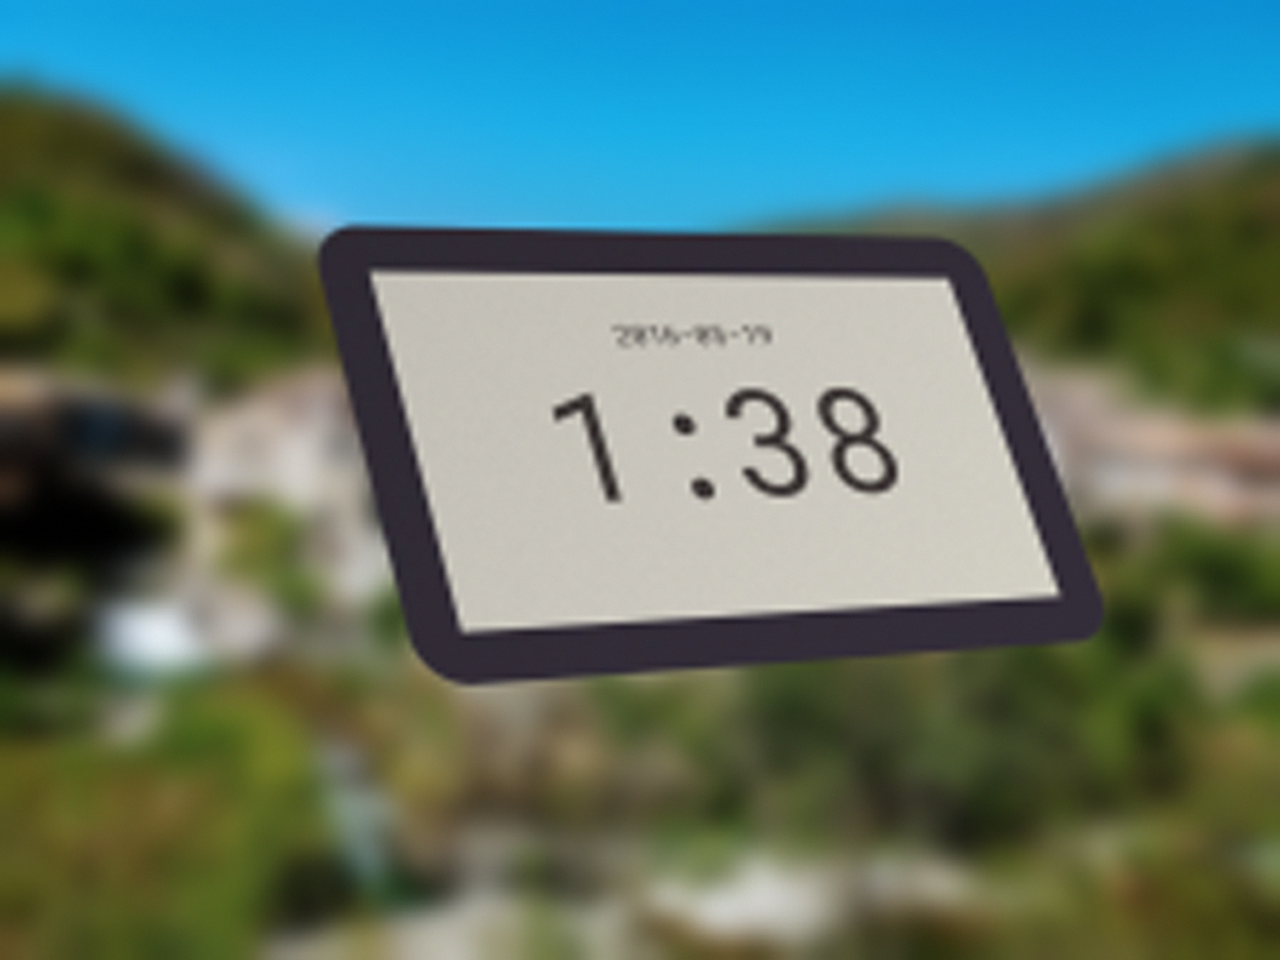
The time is h=1 m=38
